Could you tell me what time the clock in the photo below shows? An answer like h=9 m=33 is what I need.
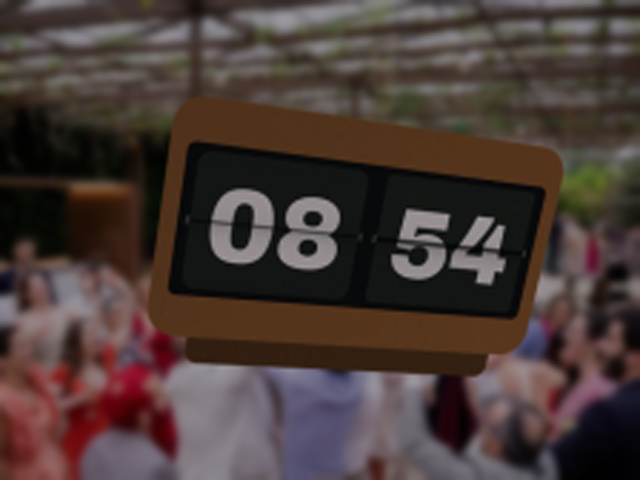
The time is h=8 m=54
